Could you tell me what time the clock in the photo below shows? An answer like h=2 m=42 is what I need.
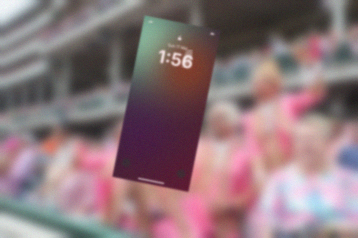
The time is h=1 m=56
